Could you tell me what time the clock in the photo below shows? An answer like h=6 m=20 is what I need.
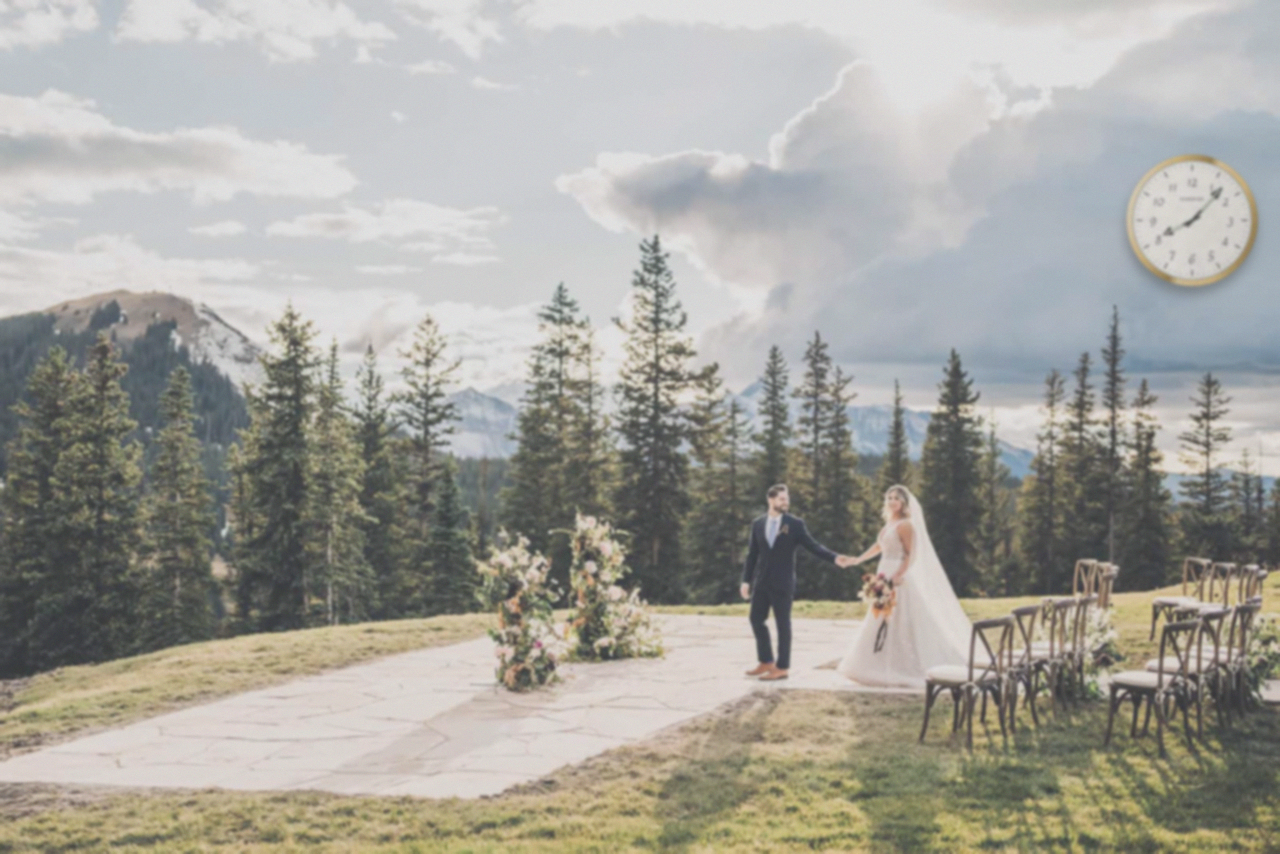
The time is h=8 m=7
